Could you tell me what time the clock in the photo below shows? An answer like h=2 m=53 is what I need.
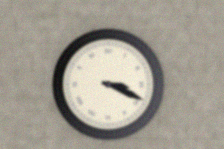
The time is h=3 m=19
